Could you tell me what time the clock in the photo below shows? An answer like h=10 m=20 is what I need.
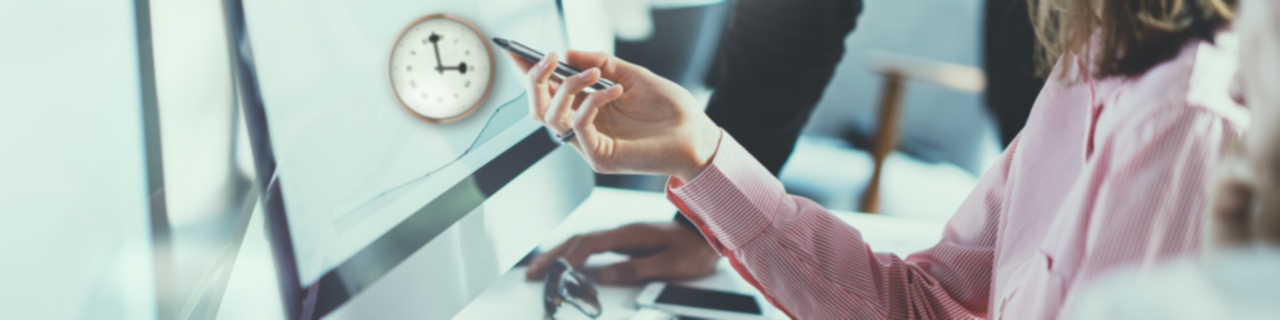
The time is h=2 m=58
